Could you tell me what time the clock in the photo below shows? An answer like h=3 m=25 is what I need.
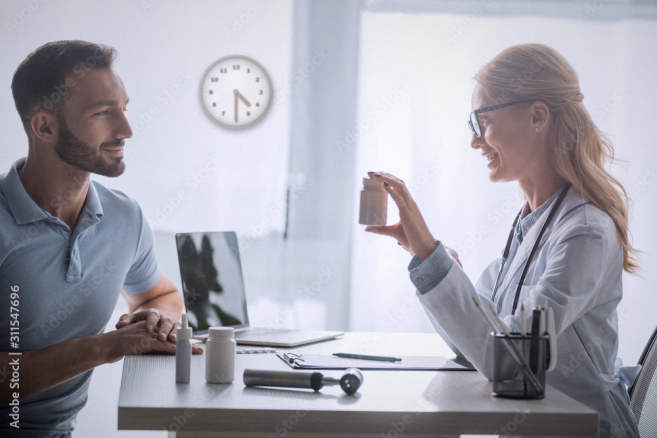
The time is h=4 m=30
